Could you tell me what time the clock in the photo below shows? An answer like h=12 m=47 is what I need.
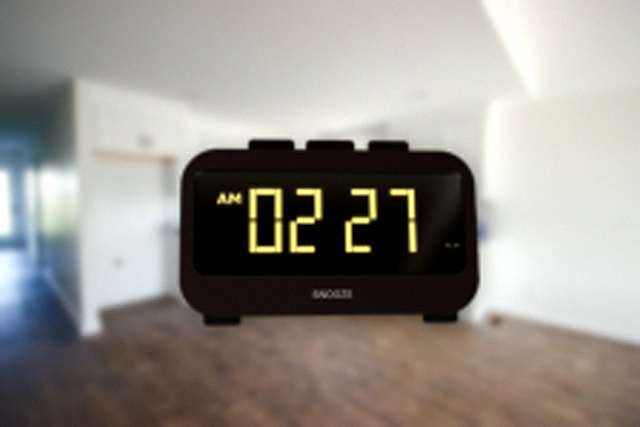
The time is h=2 m=27
